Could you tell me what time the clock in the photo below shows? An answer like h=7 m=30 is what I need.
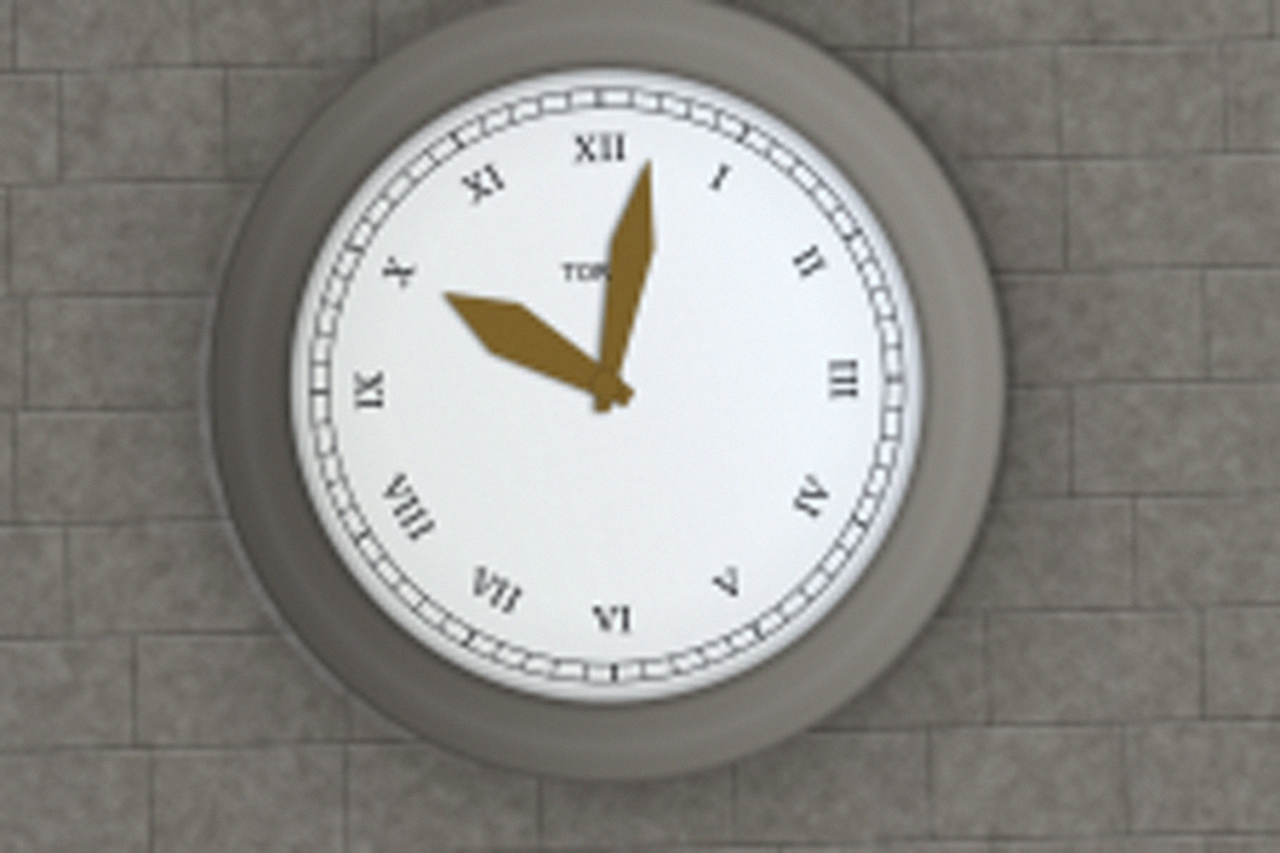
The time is h=10 m=2
